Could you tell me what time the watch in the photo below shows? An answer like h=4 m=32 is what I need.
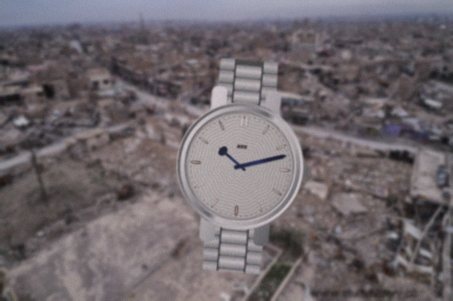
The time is h=10 m=12
